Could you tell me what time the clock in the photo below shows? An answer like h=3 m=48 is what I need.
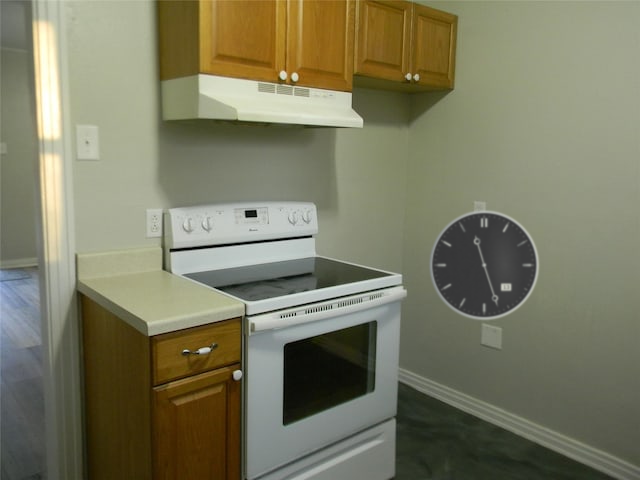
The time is h=11 m=27
